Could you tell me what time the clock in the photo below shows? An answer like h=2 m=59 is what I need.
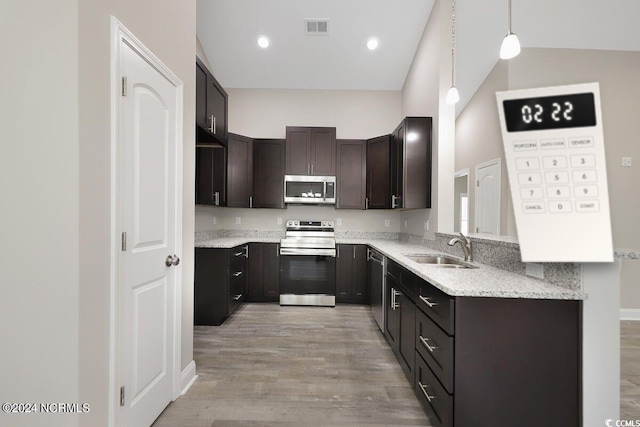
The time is h=2 m=22
